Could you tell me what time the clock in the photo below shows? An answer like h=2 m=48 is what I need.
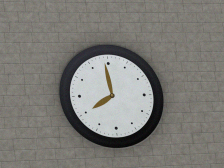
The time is h=7 m=59
